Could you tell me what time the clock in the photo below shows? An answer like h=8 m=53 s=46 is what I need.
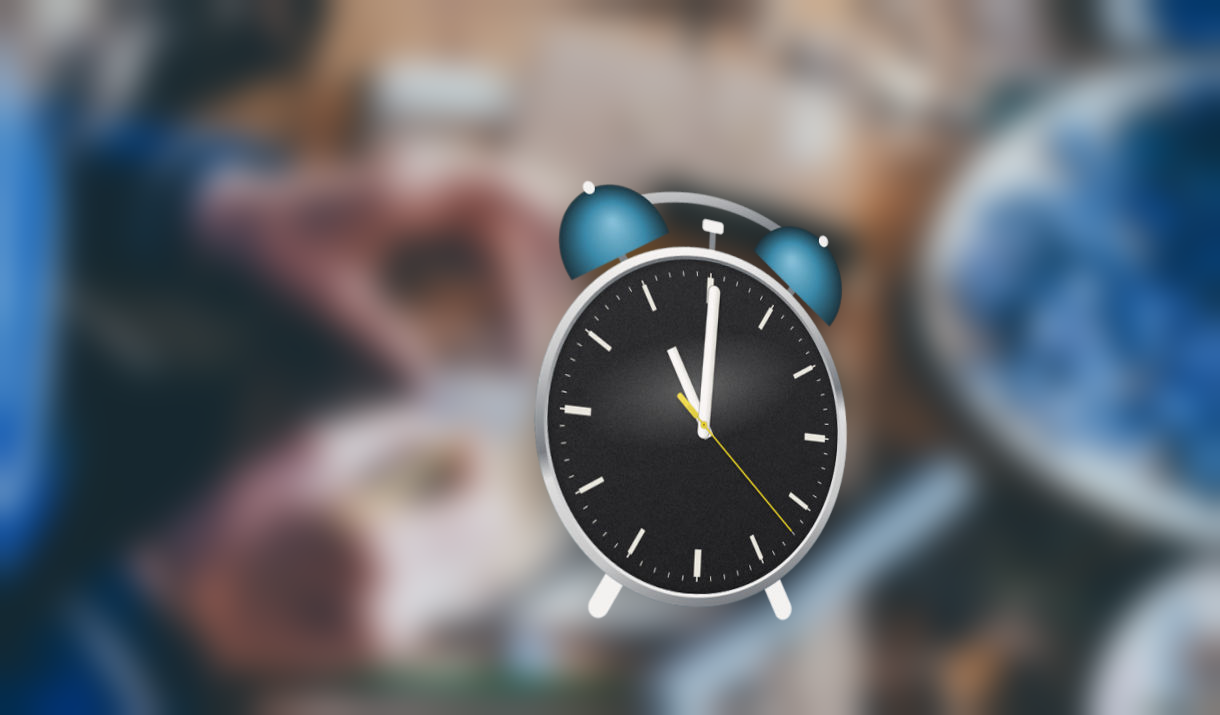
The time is h=11 m=0 s=22
